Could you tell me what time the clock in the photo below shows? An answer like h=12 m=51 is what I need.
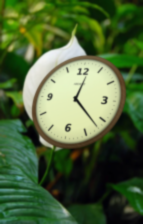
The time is h=12 m=22
